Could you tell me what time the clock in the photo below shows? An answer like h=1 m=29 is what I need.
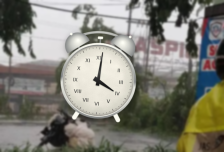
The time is h=4 m=1
